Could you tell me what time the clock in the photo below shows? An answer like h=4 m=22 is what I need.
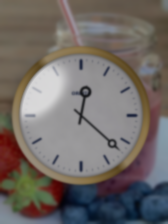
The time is h=12 m=22
